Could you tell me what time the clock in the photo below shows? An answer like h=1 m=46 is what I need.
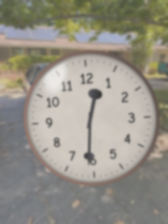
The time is h=12 m=31
